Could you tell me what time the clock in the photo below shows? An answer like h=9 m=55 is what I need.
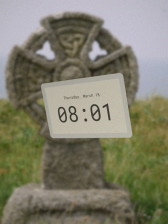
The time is h=8 m=1
